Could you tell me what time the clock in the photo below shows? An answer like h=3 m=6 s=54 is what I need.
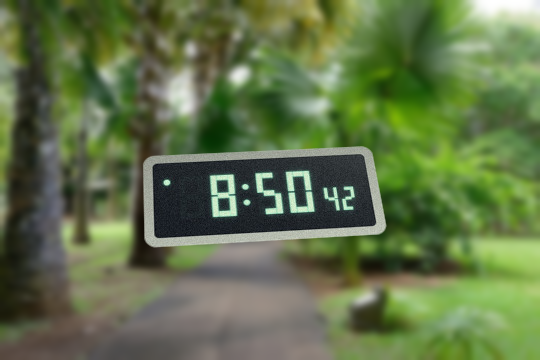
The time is h=8 m=50 s=42
